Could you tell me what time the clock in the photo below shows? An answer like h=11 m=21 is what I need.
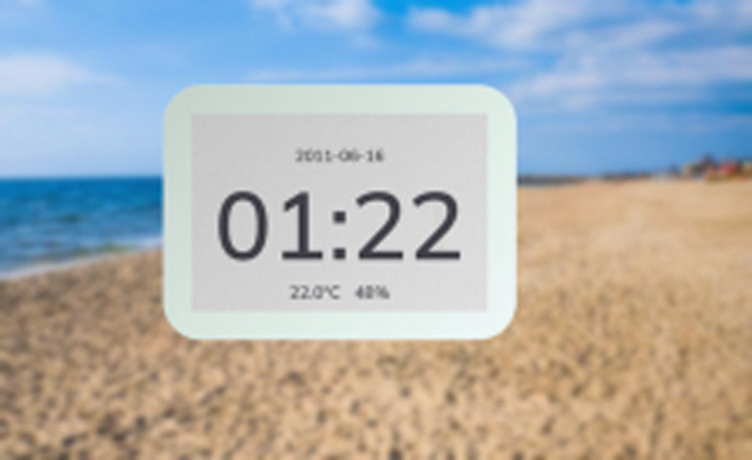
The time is h=1 m=22
